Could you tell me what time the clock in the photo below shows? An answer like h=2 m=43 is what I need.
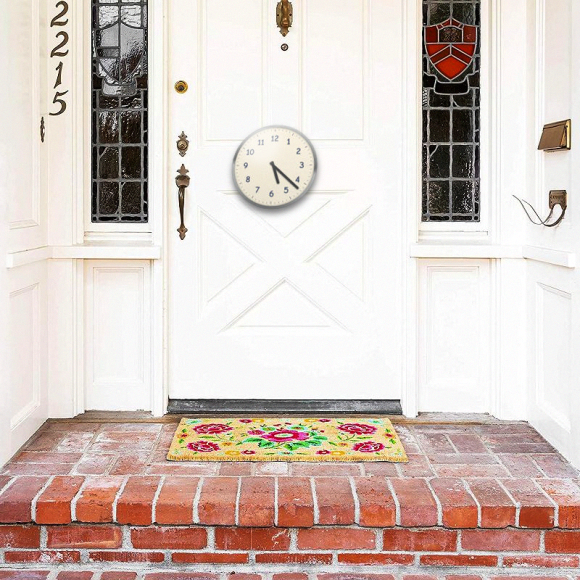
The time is h=5 m=22
